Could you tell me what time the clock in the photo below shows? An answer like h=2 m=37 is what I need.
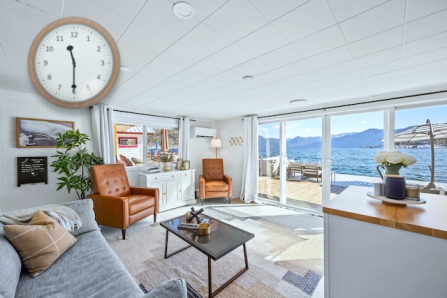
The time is h=11 m=30
